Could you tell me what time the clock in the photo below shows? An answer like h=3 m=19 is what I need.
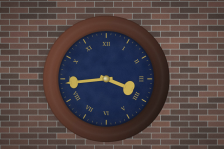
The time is h=3 m=44
